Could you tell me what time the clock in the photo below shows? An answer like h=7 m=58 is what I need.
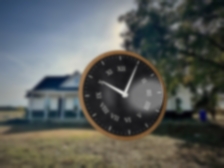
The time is h=10 m=5
